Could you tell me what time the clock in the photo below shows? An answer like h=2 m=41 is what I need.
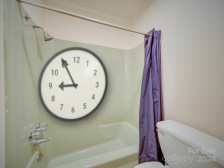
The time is h=8 m=55
